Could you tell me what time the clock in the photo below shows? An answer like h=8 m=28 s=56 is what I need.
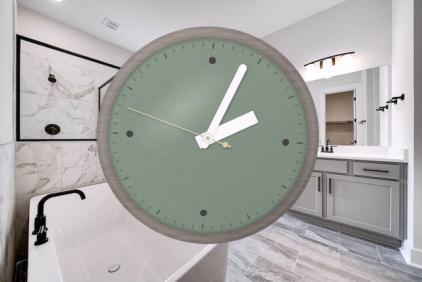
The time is h=2 m=3 s=48
